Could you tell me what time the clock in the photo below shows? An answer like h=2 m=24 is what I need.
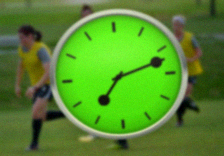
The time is h=7 m=12
